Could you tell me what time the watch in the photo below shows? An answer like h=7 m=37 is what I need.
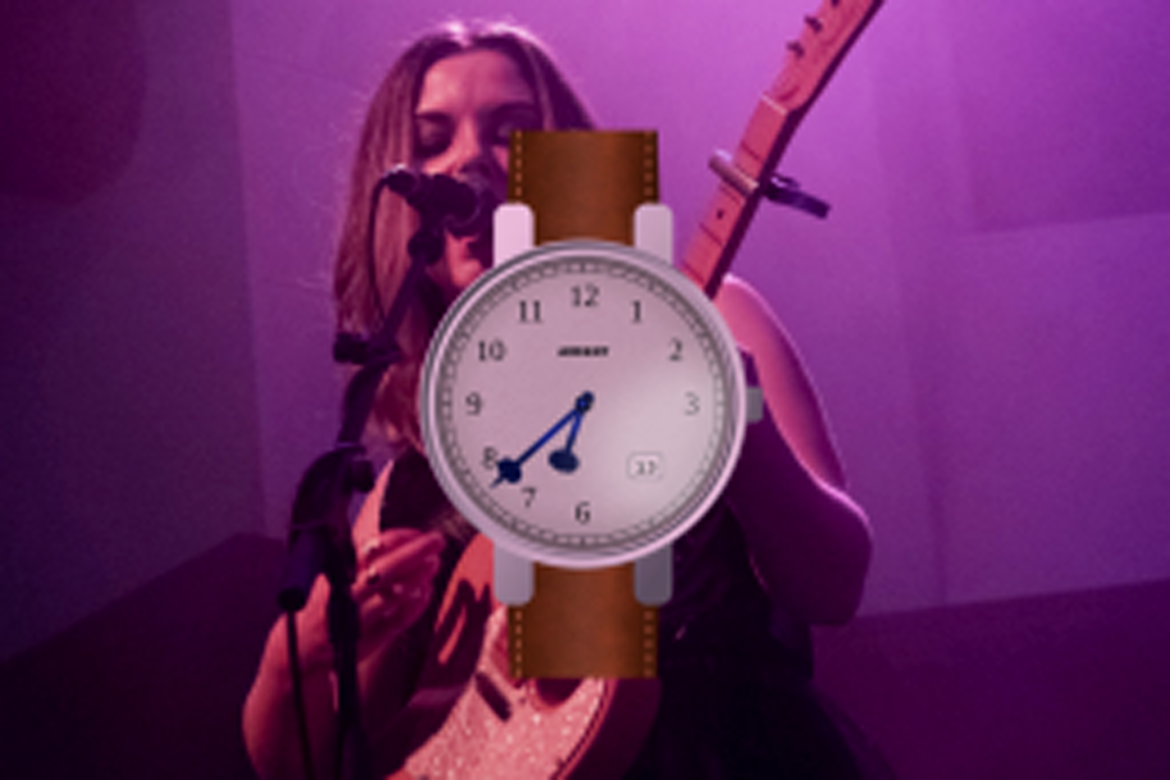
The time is h=6 m=38
